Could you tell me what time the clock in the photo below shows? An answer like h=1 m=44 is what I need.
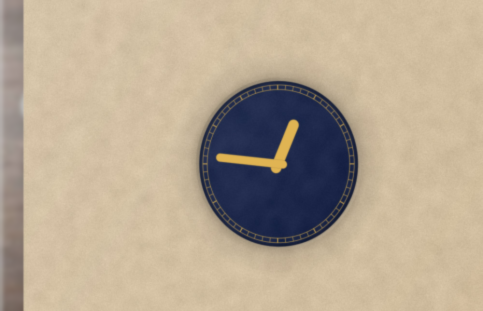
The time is h=12 m=46
